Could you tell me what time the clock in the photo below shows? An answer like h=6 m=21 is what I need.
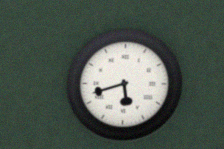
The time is h=5 m=42
